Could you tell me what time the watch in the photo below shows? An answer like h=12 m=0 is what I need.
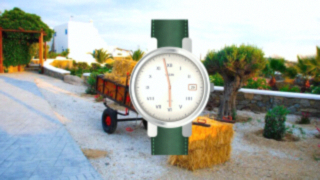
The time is h=5 m=58
